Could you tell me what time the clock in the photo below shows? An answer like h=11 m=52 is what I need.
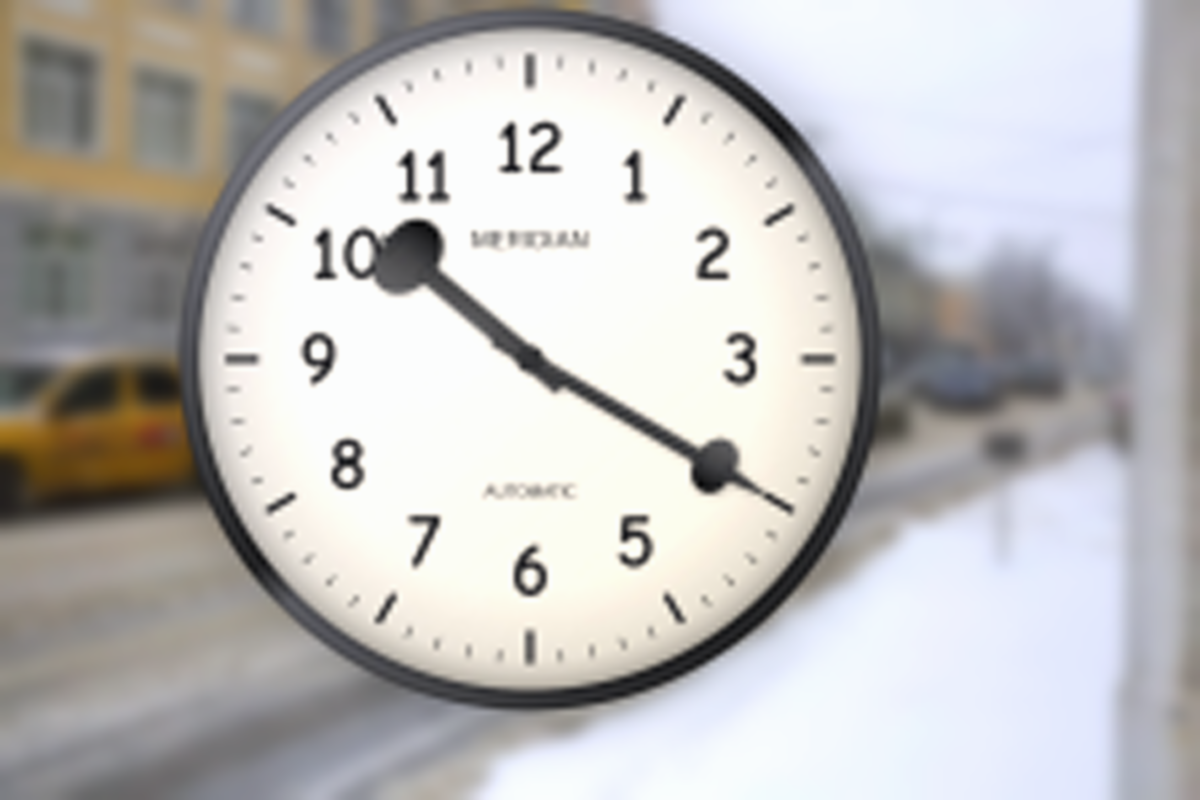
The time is h=10 m=20
